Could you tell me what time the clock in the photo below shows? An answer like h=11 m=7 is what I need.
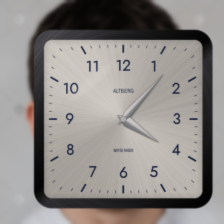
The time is h=4 m=7
